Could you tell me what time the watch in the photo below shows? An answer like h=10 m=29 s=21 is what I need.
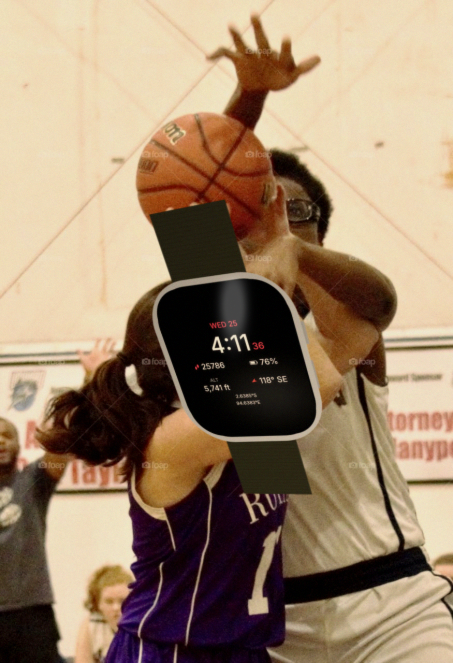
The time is h=4 m=11 s=36
